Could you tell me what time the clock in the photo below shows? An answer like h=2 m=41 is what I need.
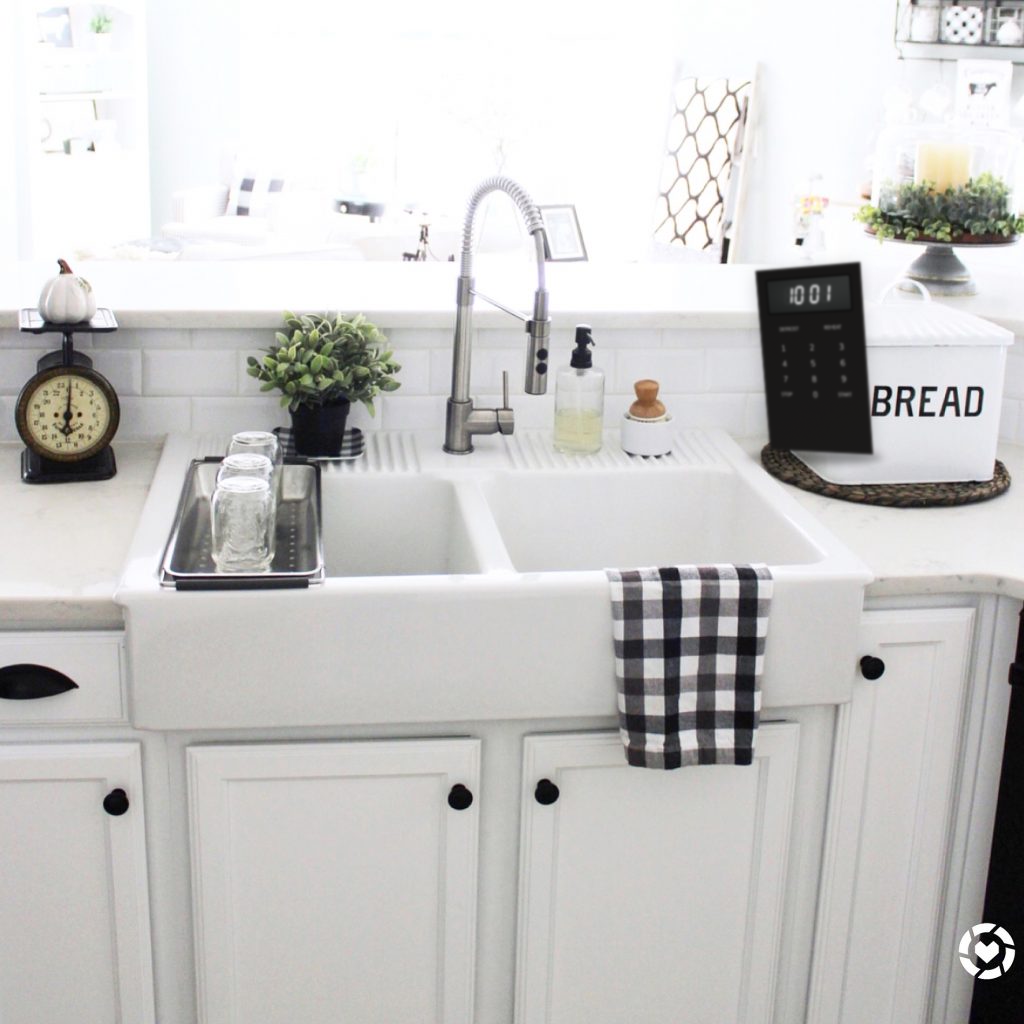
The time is h=10 m=1
